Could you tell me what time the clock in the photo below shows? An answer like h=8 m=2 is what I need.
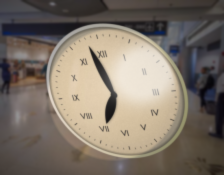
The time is h=6 m=58
